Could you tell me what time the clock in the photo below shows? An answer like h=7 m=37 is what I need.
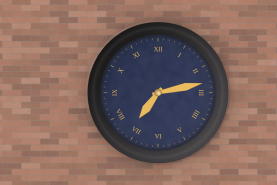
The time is h=7 m=13
